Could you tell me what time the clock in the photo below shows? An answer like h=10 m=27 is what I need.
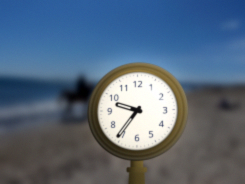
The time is h=9 m=36
